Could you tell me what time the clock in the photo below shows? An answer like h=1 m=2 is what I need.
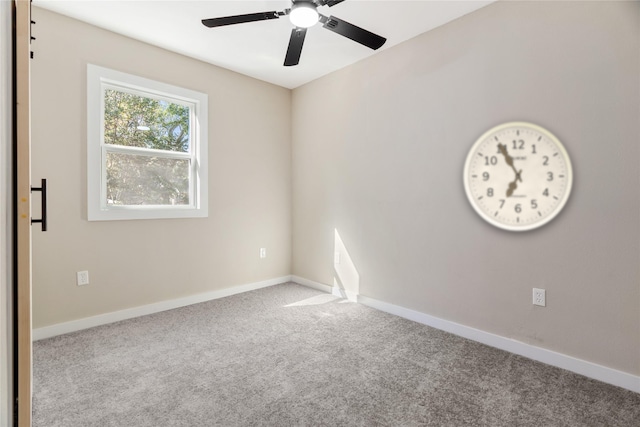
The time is h=6 m=55
